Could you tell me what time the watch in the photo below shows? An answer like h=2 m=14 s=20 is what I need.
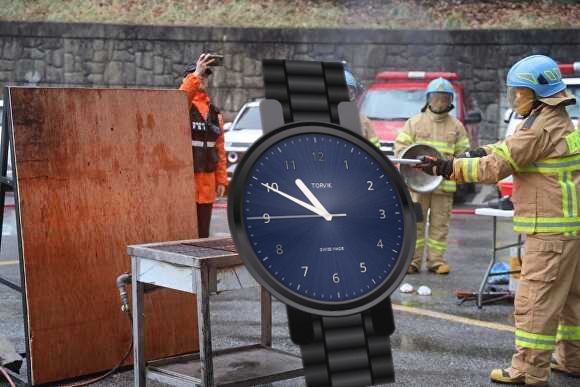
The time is h=10 m=49 s=45
